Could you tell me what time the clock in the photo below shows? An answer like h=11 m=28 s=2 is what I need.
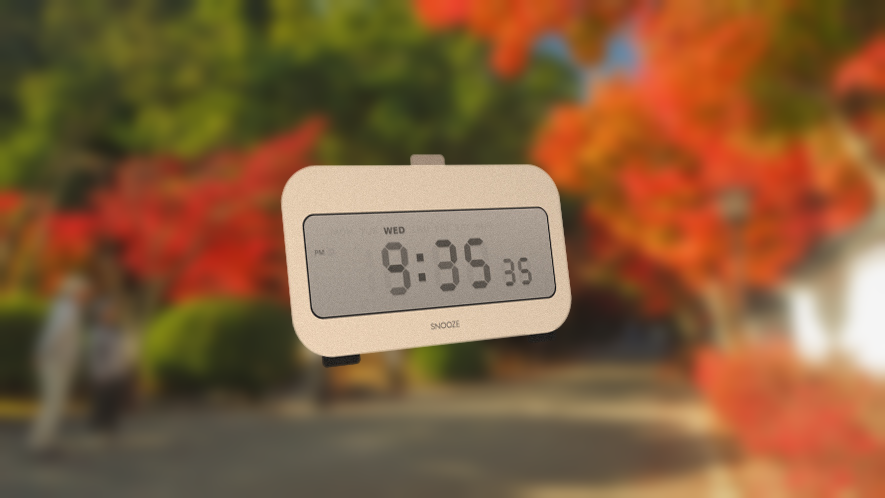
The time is h=9 m=35 s=35
